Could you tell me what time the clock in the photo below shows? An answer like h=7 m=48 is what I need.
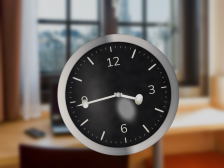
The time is h=3 m=44
